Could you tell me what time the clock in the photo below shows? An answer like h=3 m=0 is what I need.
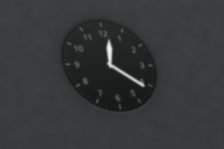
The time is h=12 m=21
